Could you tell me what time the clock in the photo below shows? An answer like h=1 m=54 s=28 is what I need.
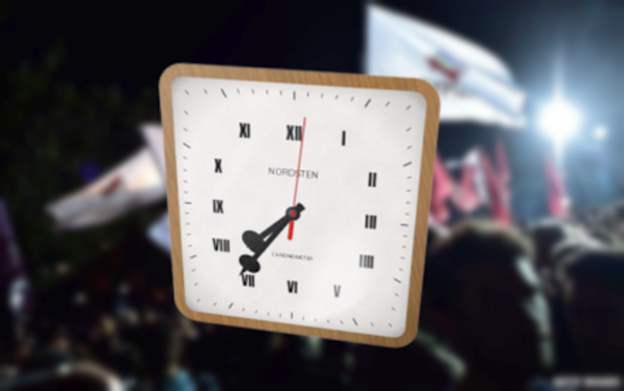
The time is h=7 m=36 s=1
